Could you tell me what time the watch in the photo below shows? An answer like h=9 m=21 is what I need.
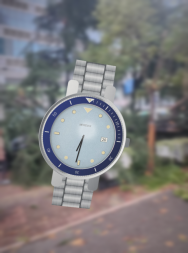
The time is h=6 m=31
